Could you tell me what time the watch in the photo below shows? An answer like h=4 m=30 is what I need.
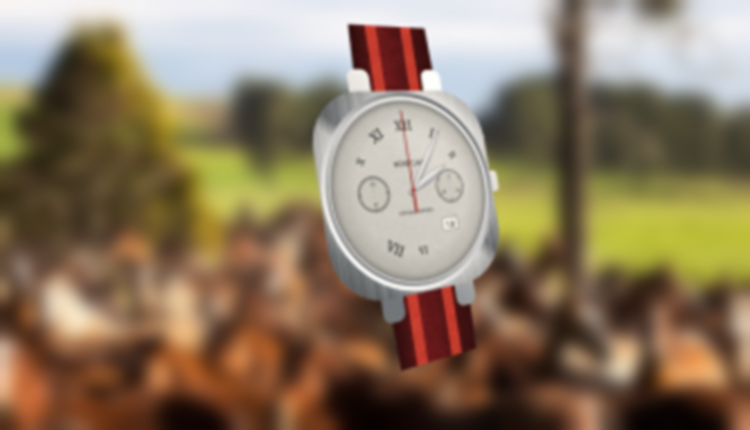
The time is h=2 m=6
